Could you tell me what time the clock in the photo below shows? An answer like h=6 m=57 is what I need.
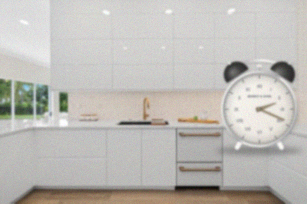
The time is h=2 m=19
